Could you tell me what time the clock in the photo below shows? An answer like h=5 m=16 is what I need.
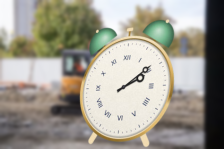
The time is h=2 m=9
